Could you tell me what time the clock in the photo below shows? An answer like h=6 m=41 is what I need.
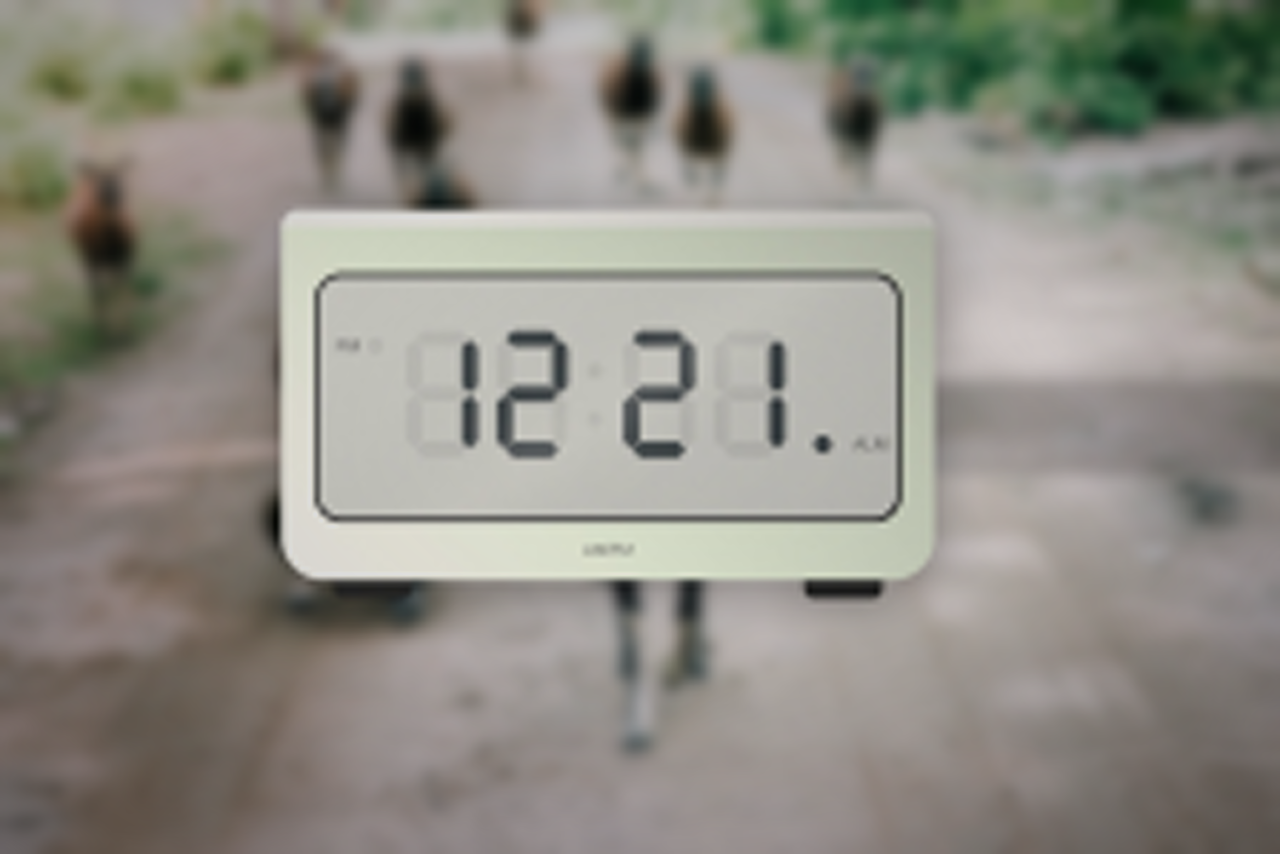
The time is h=12 m=21
